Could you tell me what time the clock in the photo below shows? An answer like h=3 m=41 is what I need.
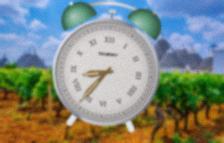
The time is h=8 m=36
